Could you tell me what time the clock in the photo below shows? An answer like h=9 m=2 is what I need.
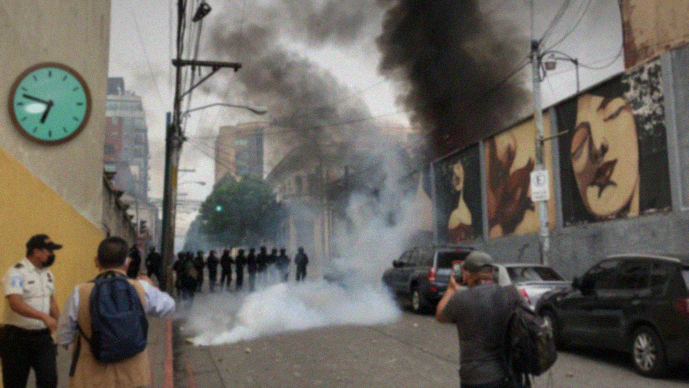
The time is h=6 m=48
